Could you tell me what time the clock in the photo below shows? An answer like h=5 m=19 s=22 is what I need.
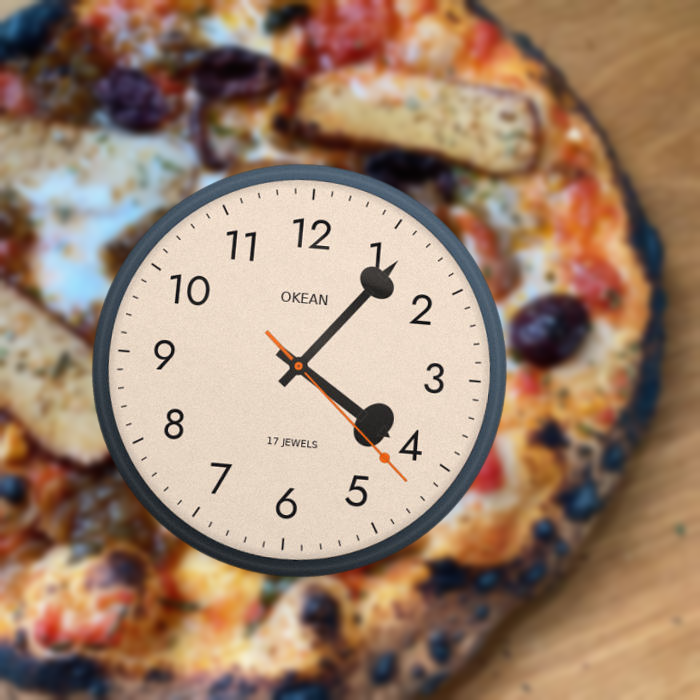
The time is h=4 m=6 s=22
